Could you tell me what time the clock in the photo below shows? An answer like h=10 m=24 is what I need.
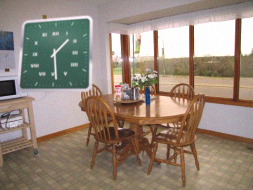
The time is h=1 m=29
